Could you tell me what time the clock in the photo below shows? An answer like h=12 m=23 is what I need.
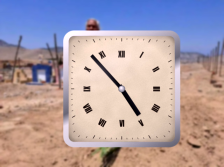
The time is h=4 m=53
